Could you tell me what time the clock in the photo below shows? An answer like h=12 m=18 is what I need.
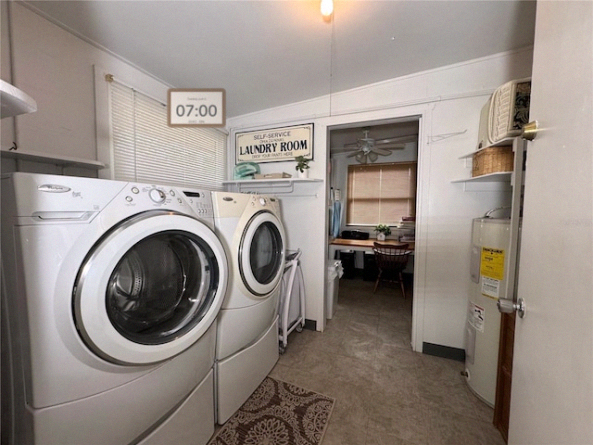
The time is h=7 m=0
